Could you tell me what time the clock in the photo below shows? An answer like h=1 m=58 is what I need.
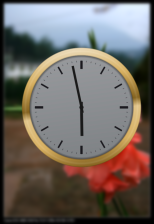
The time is h=5 m=58
